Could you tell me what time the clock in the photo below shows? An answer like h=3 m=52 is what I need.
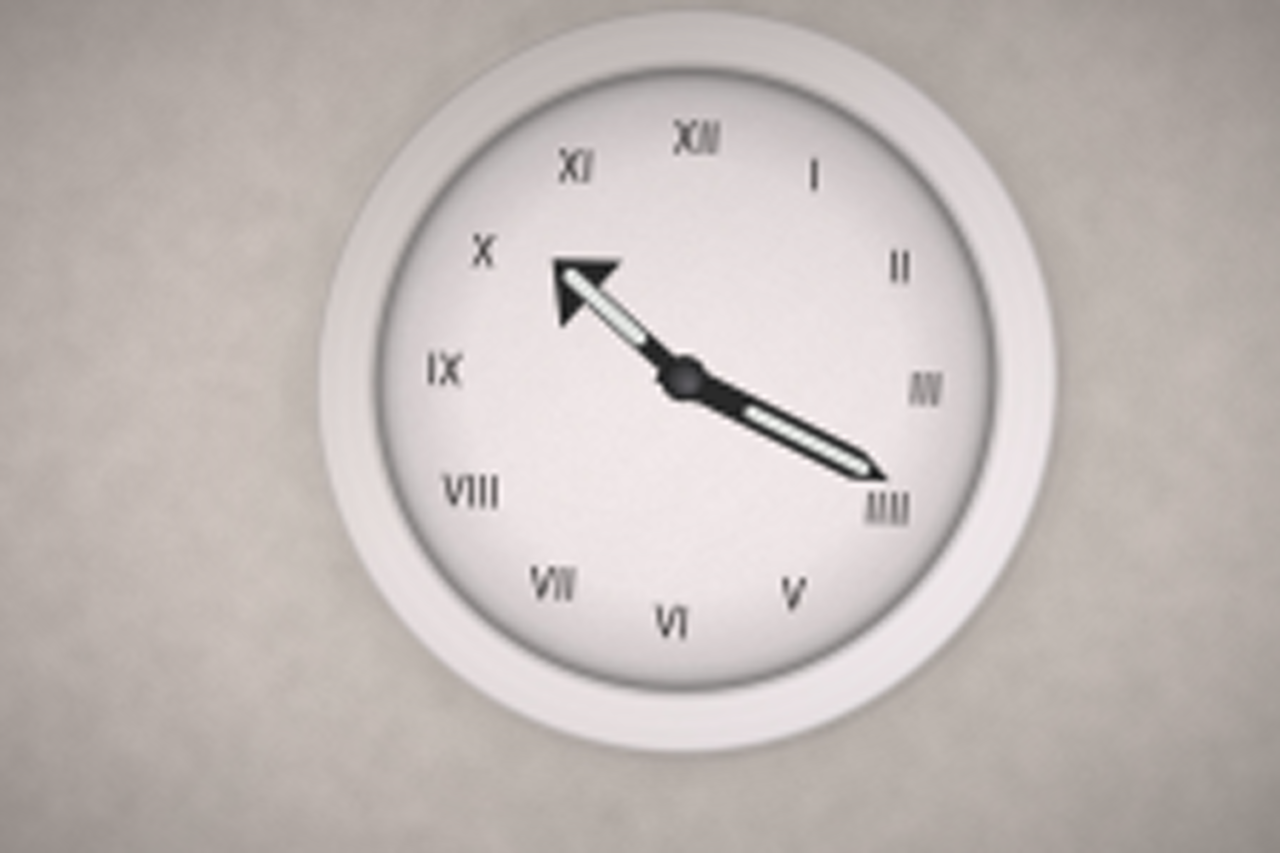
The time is h=10 m=19
